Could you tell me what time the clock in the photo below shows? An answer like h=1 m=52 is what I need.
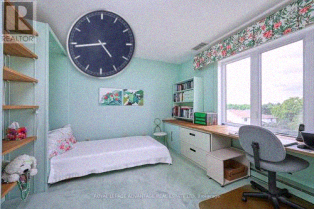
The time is h=4 m=44
